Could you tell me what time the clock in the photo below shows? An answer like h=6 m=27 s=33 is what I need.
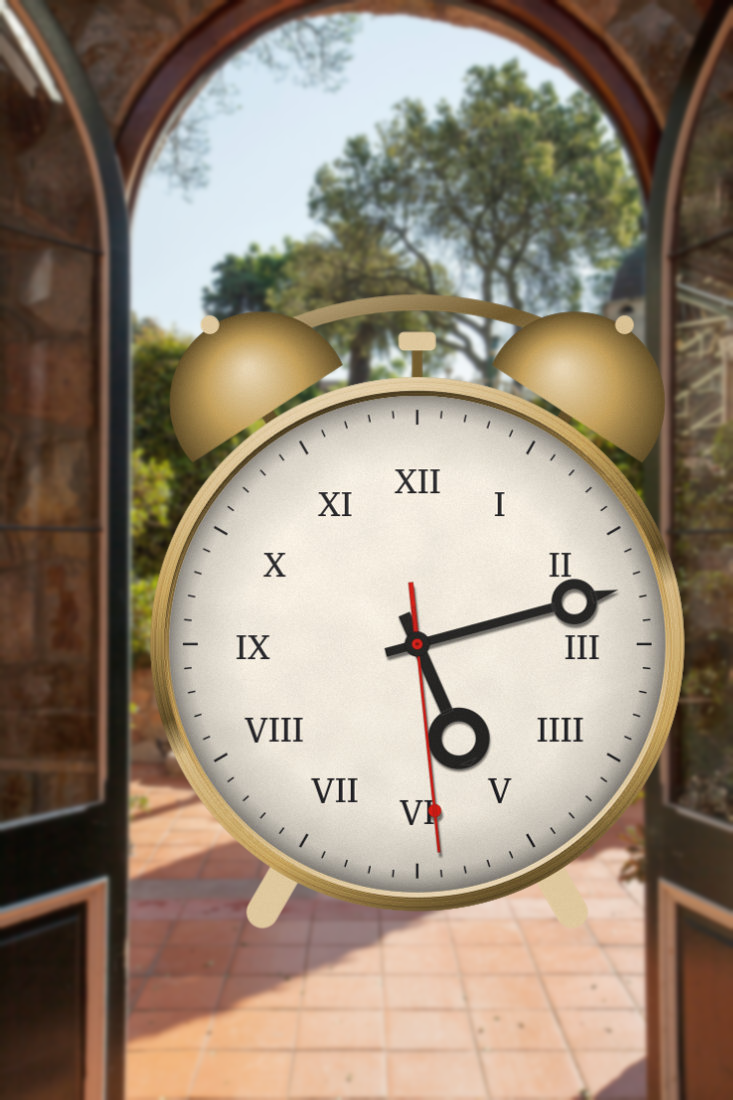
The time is h=5 m=12 s=29
